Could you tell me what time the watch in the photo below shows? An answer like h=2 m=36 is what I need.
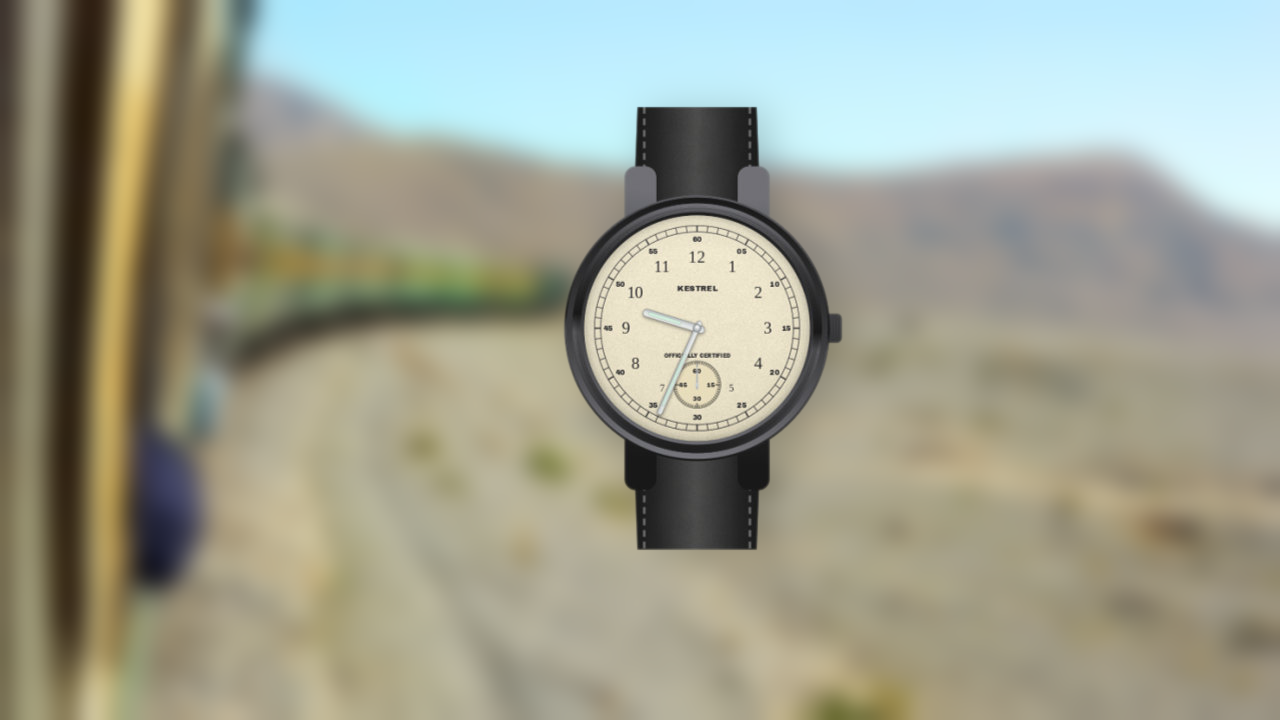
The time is h=9 m=34
